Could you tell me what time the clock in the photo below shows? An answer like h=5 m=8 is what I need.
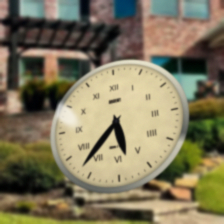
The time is h=5 m=37
